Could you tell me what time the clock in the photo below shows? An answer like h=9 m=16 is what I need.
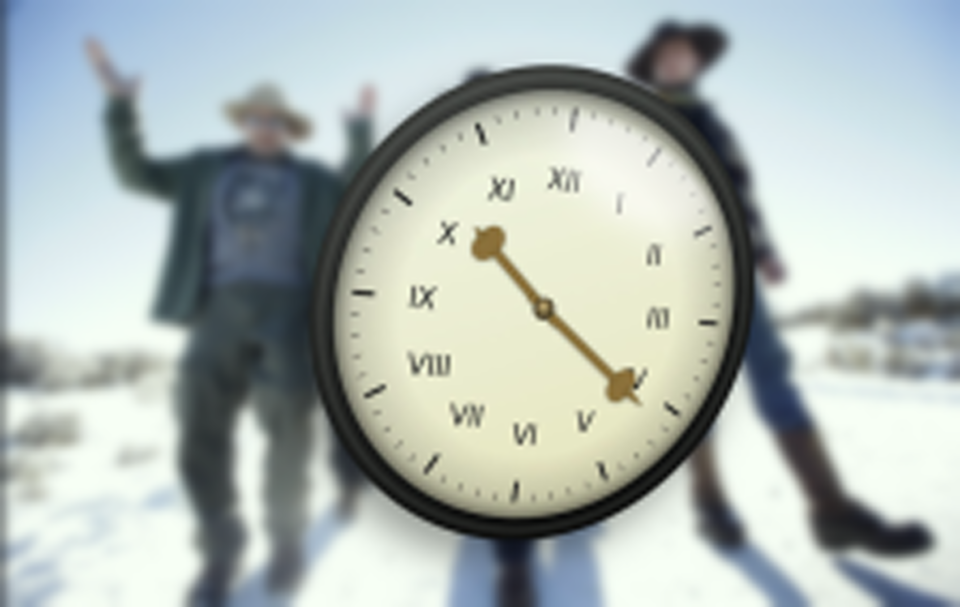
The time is h=10 m=21
